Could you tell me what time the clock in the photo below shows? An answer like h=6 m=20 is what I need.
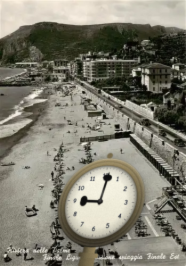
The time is h=9 m=1
